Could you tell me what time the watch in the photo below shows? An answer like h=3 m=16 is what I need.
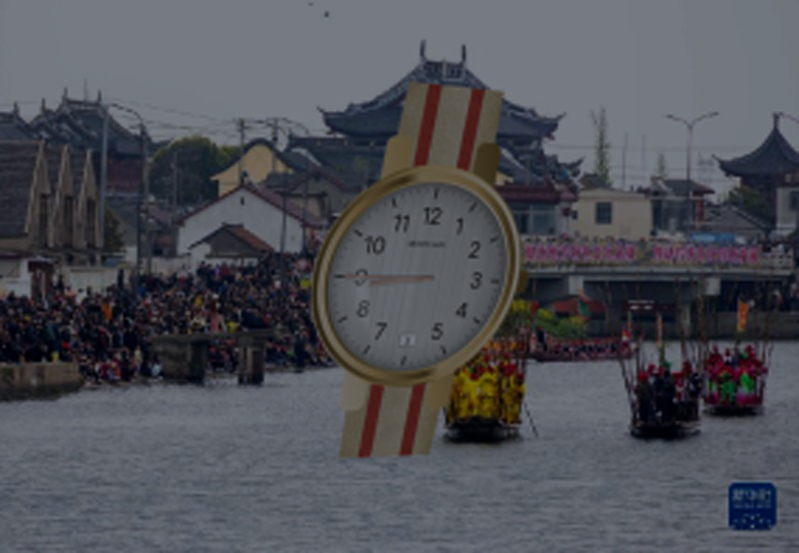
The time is h=8 m=45
